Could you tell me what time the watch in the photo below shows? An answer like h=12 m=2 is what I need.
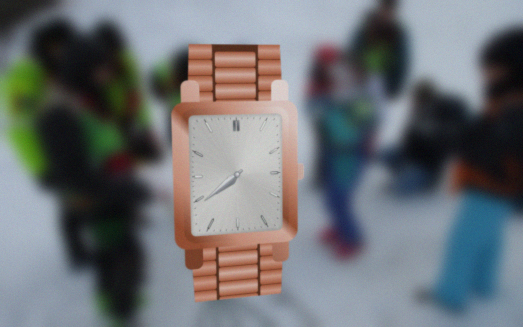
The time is h=7 m=39
